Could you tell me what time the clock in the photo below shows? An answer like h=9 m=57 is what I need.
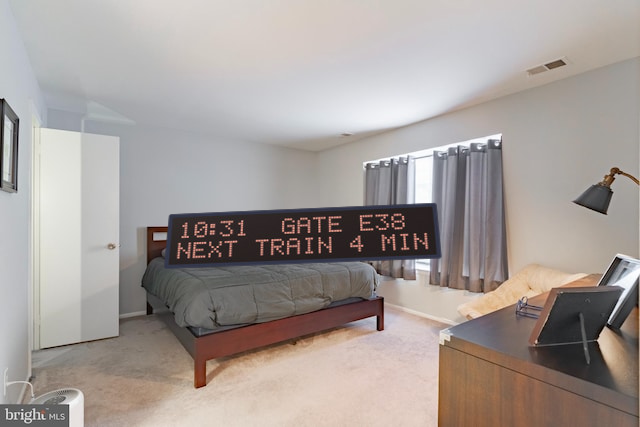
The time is h=10 m=31
